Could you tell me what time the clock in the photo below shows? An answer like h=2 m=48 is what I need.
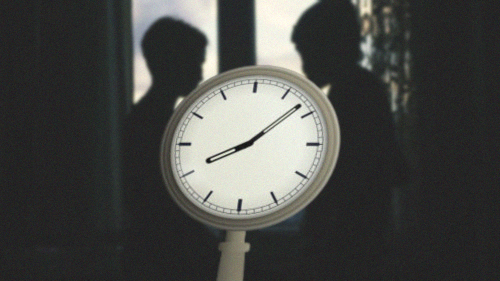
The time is h=8 m=8
